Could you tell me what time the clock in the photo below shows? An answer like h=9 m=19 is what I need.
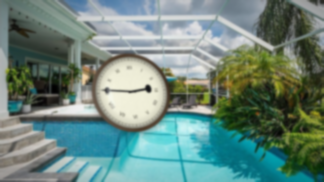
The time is h=2 m=46
